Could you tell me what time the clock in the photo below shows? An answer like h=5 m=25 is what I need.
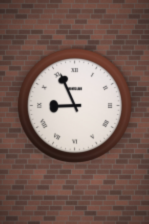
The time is h=8 m=56
